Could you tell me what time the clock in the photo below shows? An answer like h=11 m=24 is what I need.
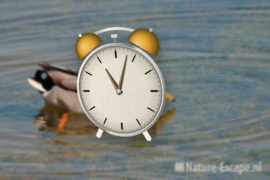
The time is h=11 m=3
